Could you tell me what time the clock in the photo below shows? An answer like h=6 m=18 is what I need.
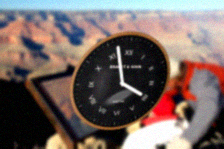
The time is h=3 m=57
